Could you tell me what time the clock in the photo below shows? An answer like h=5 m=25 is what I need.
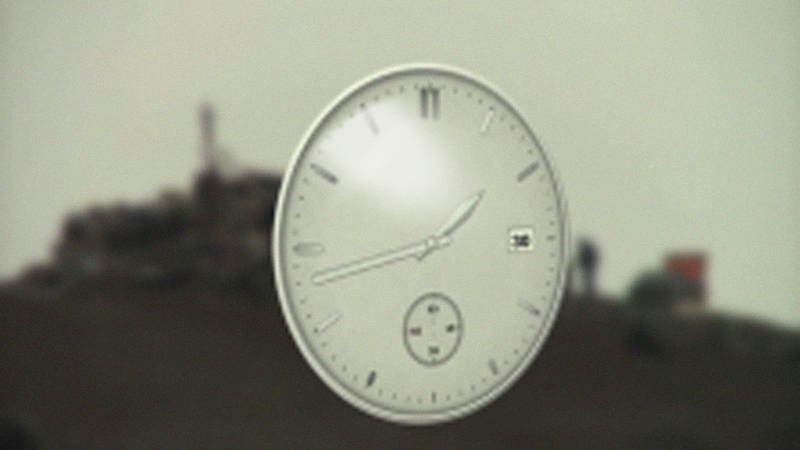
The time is h=1 m=43
